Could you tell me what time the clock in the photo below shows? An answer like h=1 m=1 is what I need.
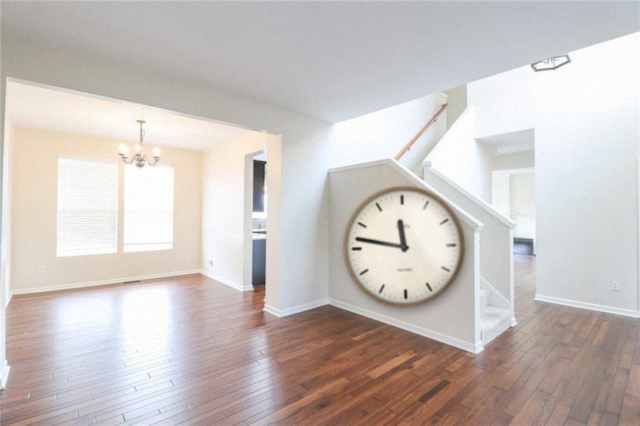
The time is h=11 m=47
